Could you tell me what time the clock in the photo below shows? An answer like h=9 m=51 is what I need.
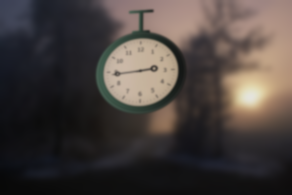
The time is h=2 m=44
